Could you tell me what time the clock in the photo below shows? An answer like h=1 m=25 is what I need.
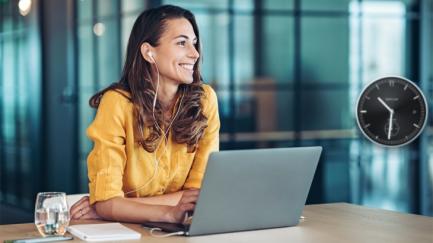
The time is h=10 m=31
